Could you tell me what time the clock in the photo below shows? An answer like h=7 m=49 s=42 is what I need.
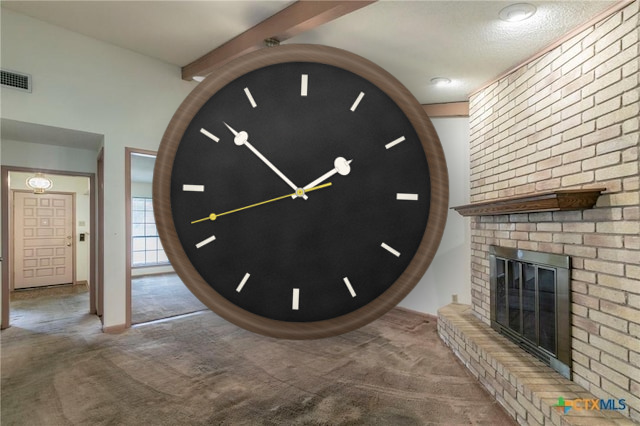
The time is h=1 m=51 s=42
